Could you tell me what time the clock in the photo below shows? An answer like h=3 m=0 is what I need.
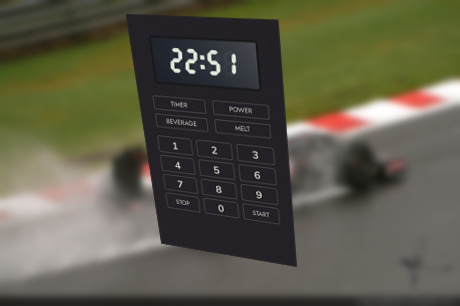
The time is h=22 m=51
